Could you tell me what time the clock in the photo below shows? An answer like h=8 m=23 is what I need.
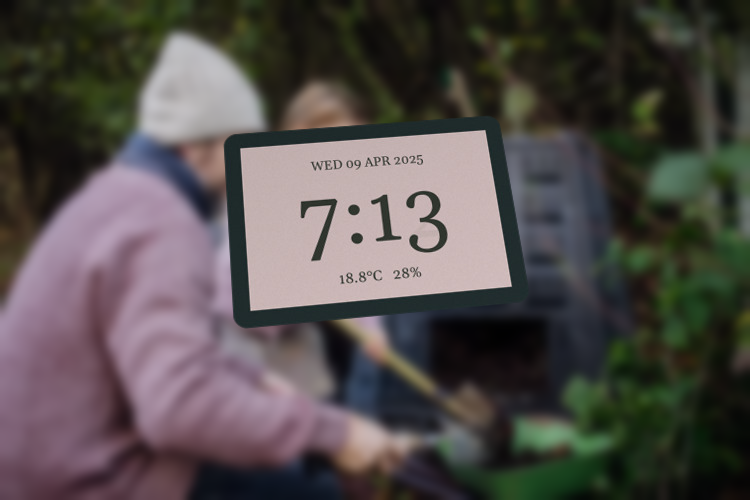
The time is h=7 m=13
